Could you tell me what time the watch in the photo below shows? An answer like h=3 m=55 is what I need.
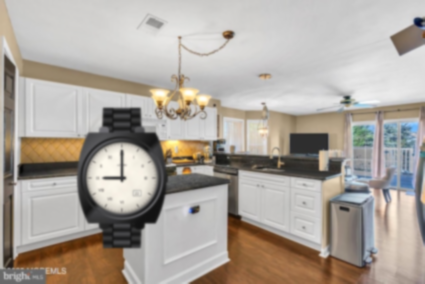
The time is h=9 m=0
